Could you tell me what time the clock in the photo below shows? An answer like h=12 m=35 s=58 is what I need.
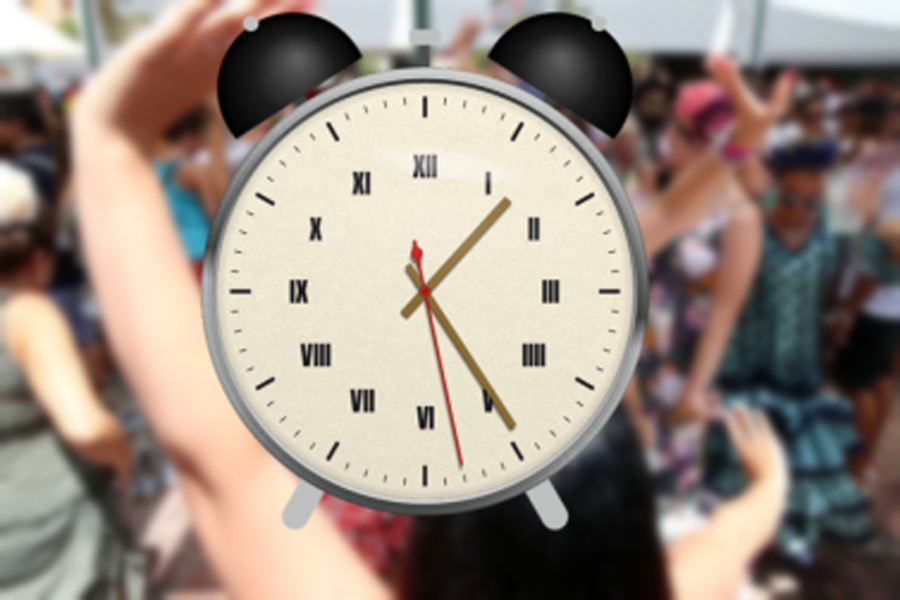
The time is h=1 m=24 s=28
